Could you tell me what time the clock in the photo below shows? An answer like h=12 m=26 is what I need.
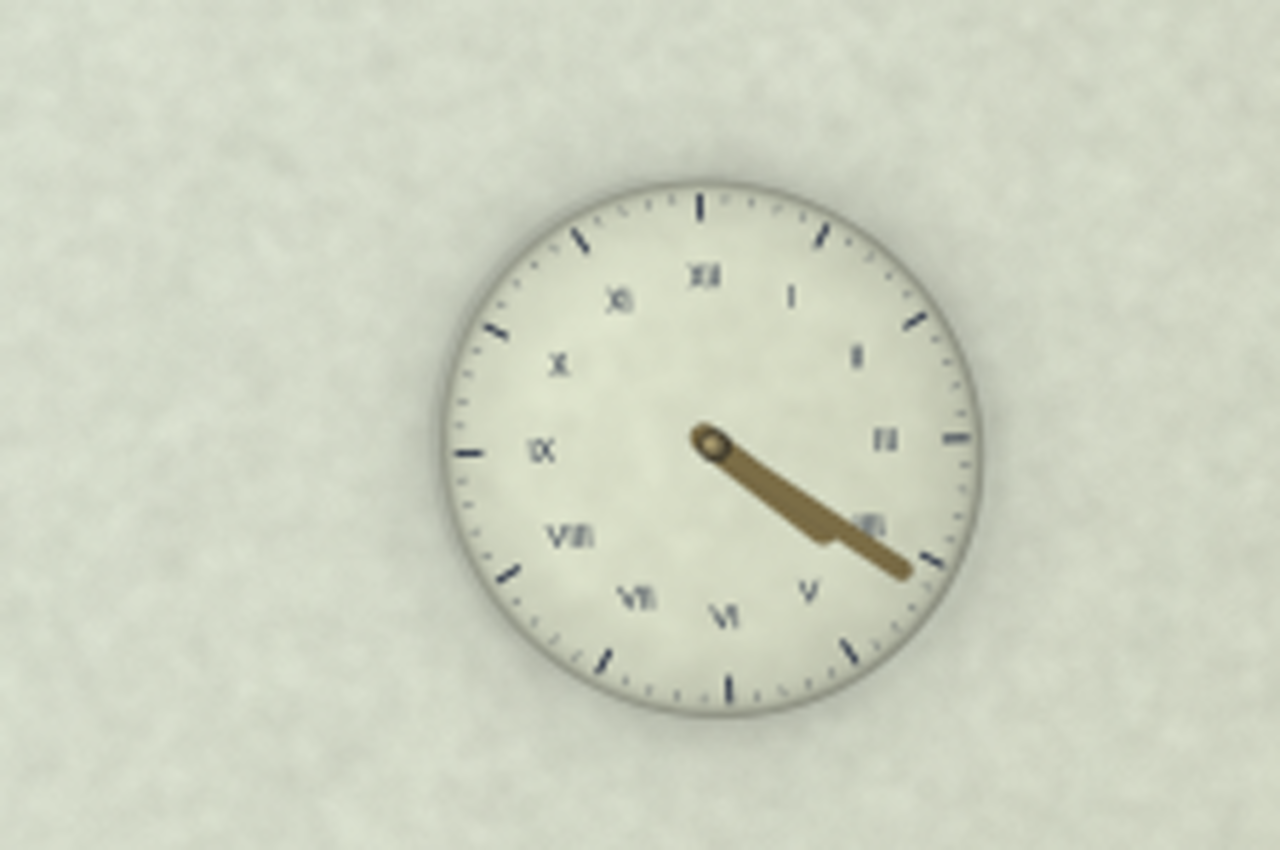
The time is h=4 m=21
